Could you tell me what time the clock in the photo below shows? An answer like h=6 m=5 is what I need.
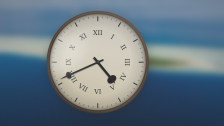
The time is h=4 m=41
